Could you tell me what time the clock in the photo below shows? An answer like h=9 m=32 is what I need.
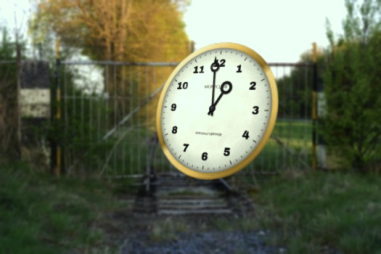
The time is h=12 m=59
